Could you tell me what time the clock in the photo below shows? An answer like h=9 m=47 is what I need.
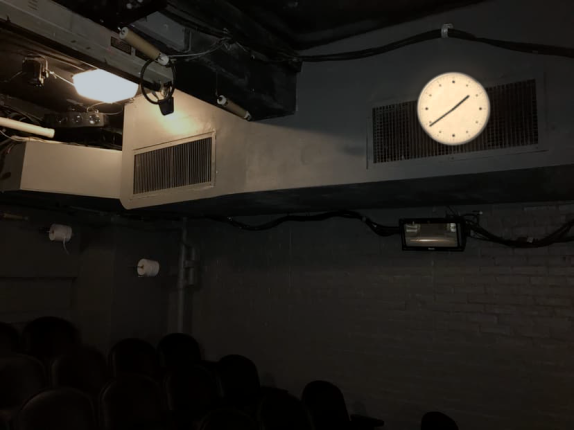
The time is h=1 m=39
